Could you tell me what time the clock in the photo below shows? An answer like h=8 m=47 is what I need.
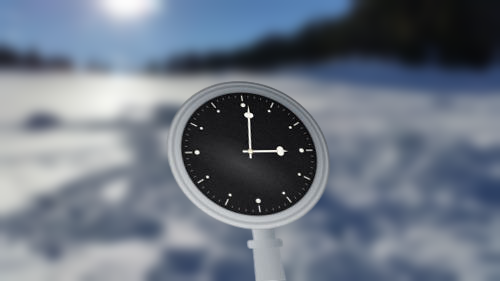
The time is h=3 m=1
